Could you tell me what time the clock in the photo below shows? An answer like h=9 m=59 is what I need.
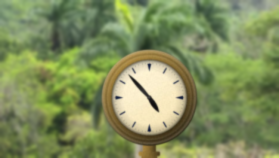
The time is h=4 m=53
